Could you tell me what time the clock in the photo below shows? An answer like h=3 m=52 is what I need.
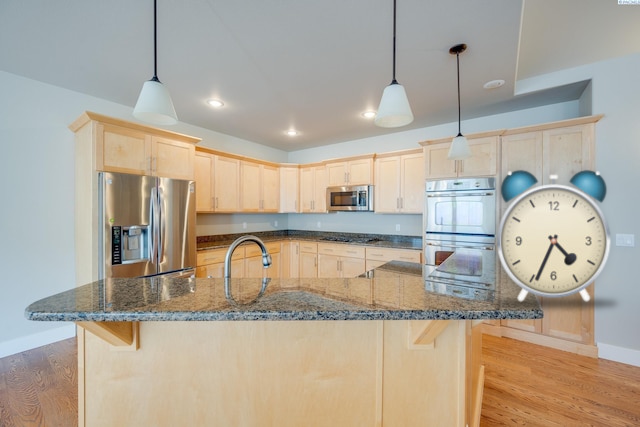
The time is h=4 m=34
